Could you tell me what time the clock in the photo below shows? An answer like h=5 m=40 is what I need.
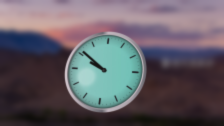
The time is h=9 m=51
